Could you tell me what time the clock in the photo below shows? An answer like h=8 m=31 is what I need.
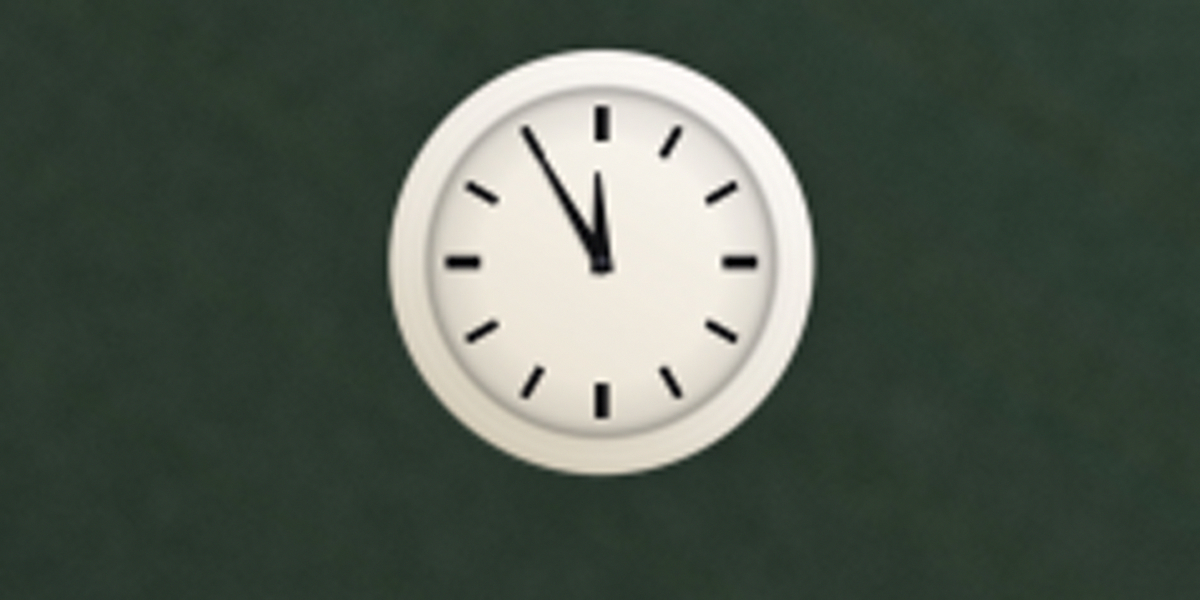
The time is h=11 m=55
